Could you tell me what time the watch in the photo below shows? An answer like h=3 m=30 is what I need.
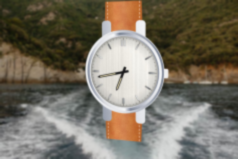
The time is h=6 m=43
